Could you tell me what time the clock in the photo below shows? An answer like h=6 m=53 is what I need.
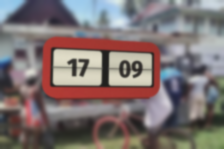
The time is h=17 m=9
